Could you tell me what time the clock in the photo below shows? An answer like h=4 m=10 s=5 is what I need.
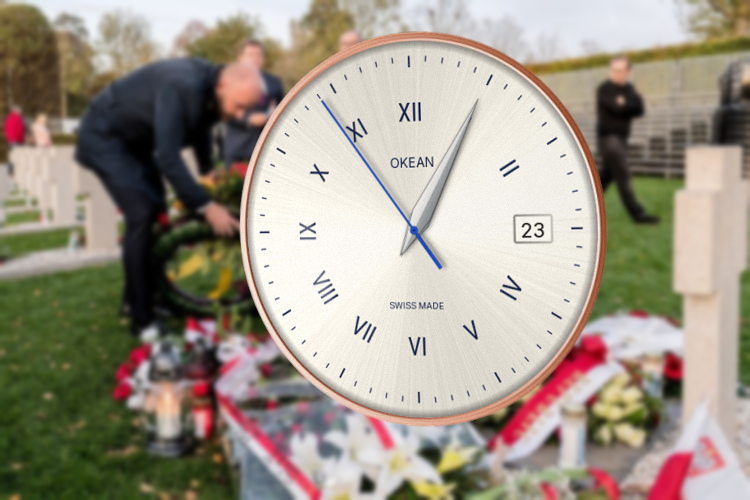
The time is h=1 m=4 s=54
